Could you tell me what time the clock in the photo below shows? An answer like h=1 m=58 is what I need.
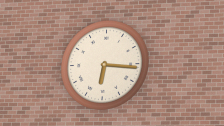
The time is h=6 m=16
